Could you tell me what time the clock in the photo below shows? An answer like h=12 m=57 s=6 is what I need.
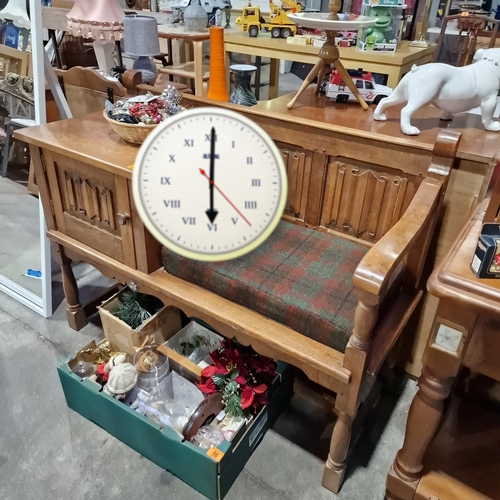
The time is h=6 m=0 s=23
